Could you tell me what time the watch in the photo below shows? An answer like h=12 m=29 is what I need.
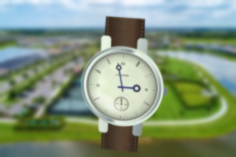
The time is h=2 m=58
